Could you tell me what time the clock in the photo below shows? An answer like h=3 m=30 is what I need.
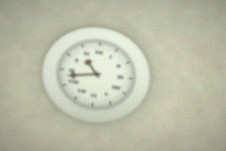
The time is h=10 m=43
